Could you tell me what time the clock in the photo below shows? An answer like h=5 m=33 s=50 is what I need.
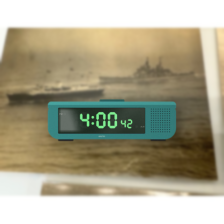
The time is h=4 m=0 s=42
